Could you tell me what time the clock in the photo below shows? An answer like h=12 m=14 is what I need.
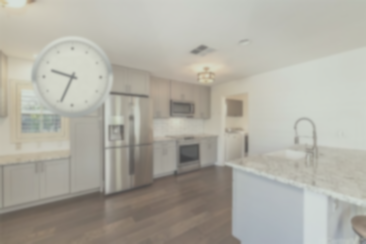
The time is h=9 m=34
